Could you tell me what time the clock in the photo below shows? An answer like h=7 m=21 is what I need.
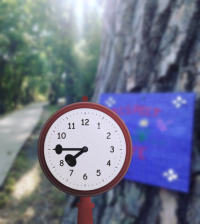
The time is h=7 m=45
